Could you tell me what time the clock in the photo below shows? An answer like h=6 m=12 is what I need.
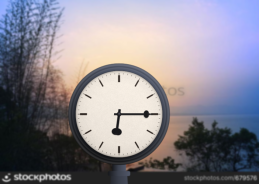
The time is h=6 m=15
